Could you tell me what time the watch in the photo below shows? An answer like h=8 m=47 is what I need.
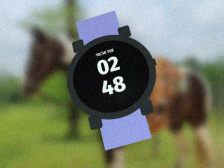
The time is h=2 m=48
